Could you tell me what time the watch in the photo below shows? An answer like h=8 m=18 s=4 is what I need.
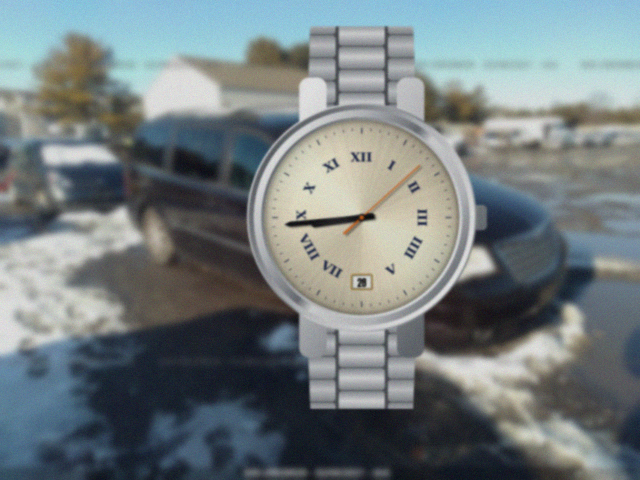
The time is h=8 m=44 s=8
